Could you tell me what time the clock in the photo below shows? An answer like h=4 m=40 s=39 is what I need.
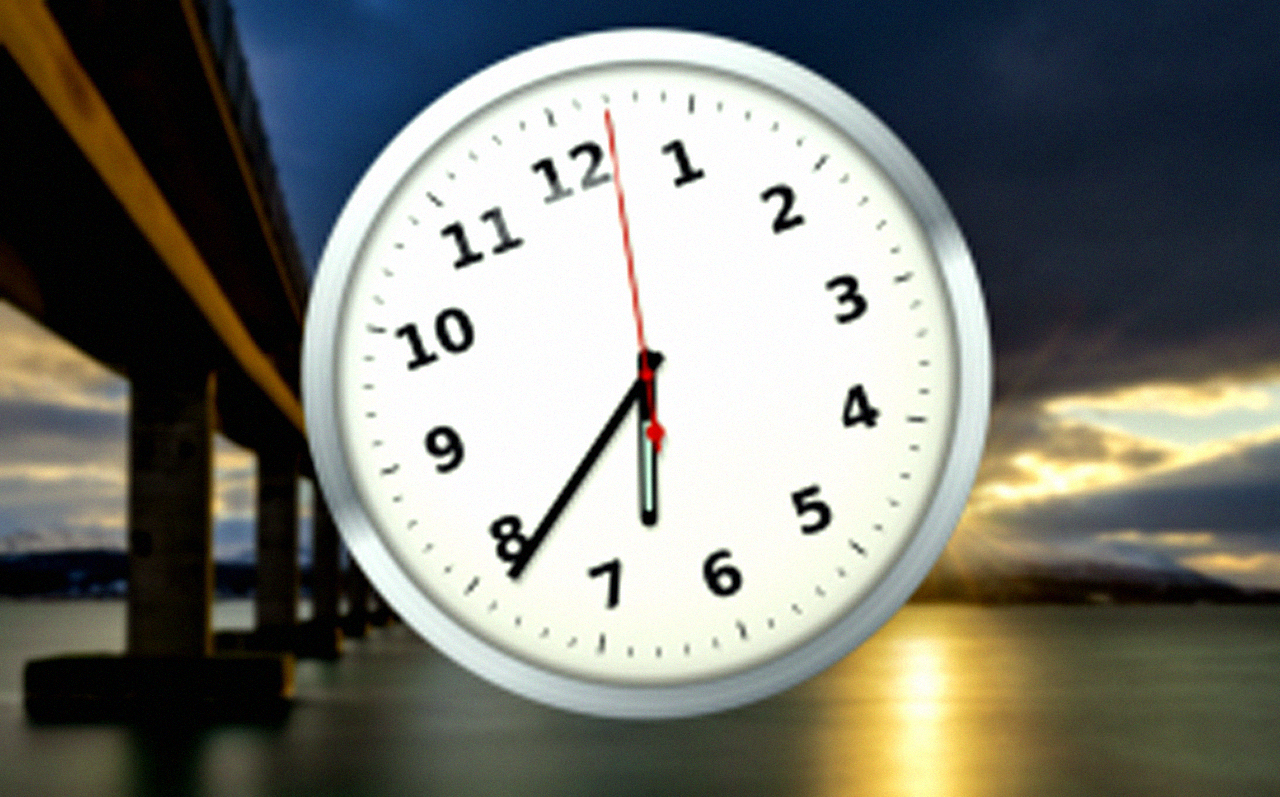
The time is h=6 m=39 s=2
